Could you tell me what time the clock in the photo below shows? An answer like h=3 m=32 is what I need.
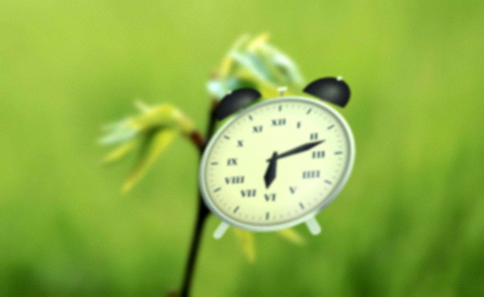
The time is h=6 m=12
